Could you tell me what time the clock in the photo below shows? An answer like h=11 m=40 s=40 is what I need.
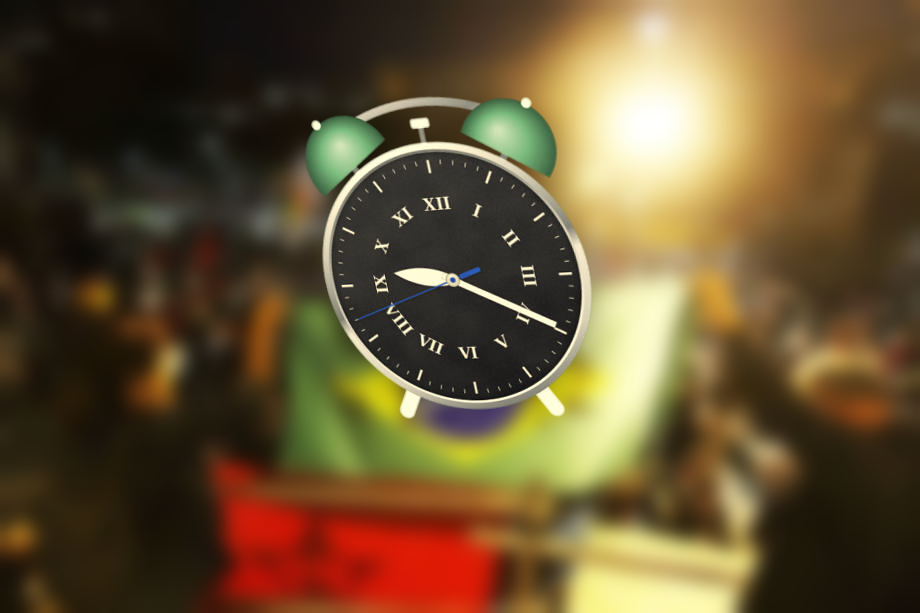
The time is h=9 m=19 s=42
